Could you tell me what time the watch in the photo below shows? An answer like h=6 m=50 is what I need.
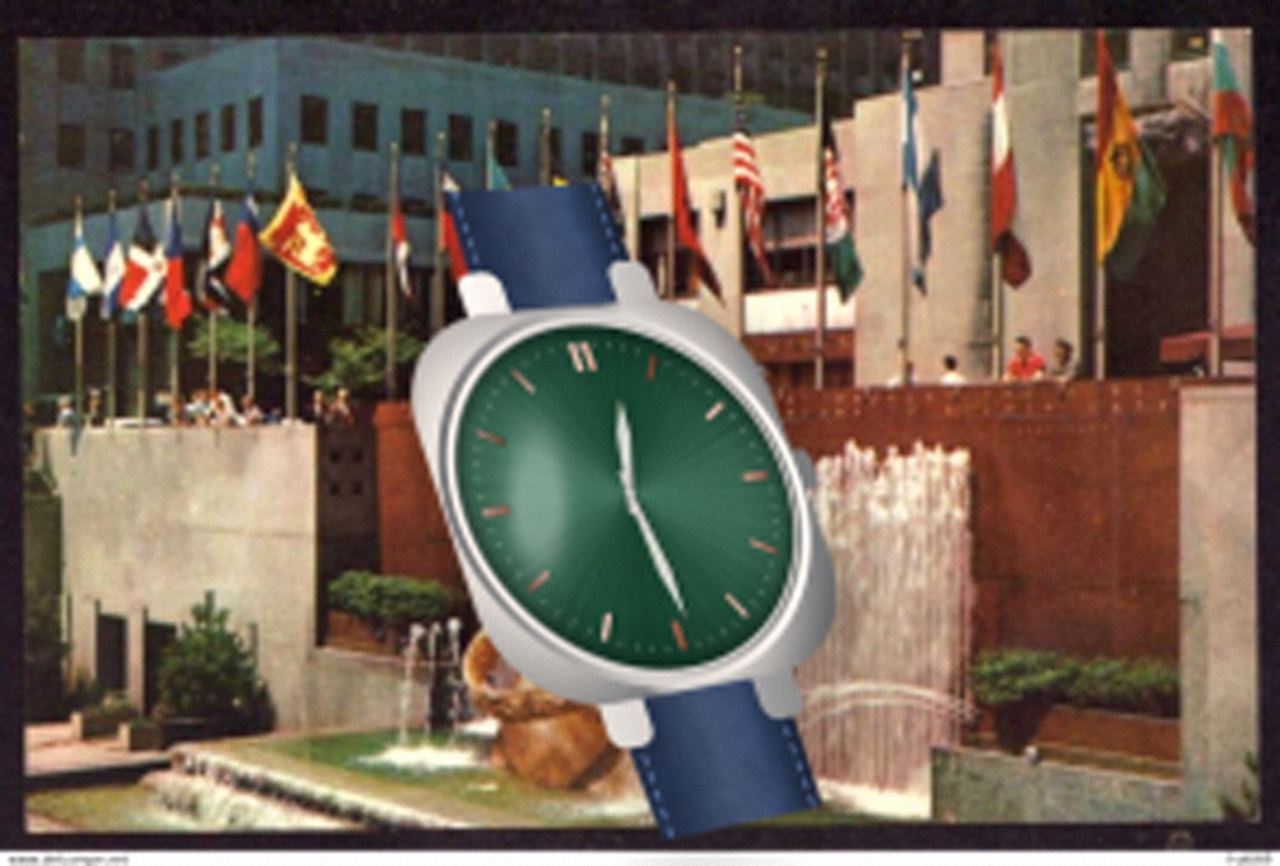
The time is h=12 m=29
